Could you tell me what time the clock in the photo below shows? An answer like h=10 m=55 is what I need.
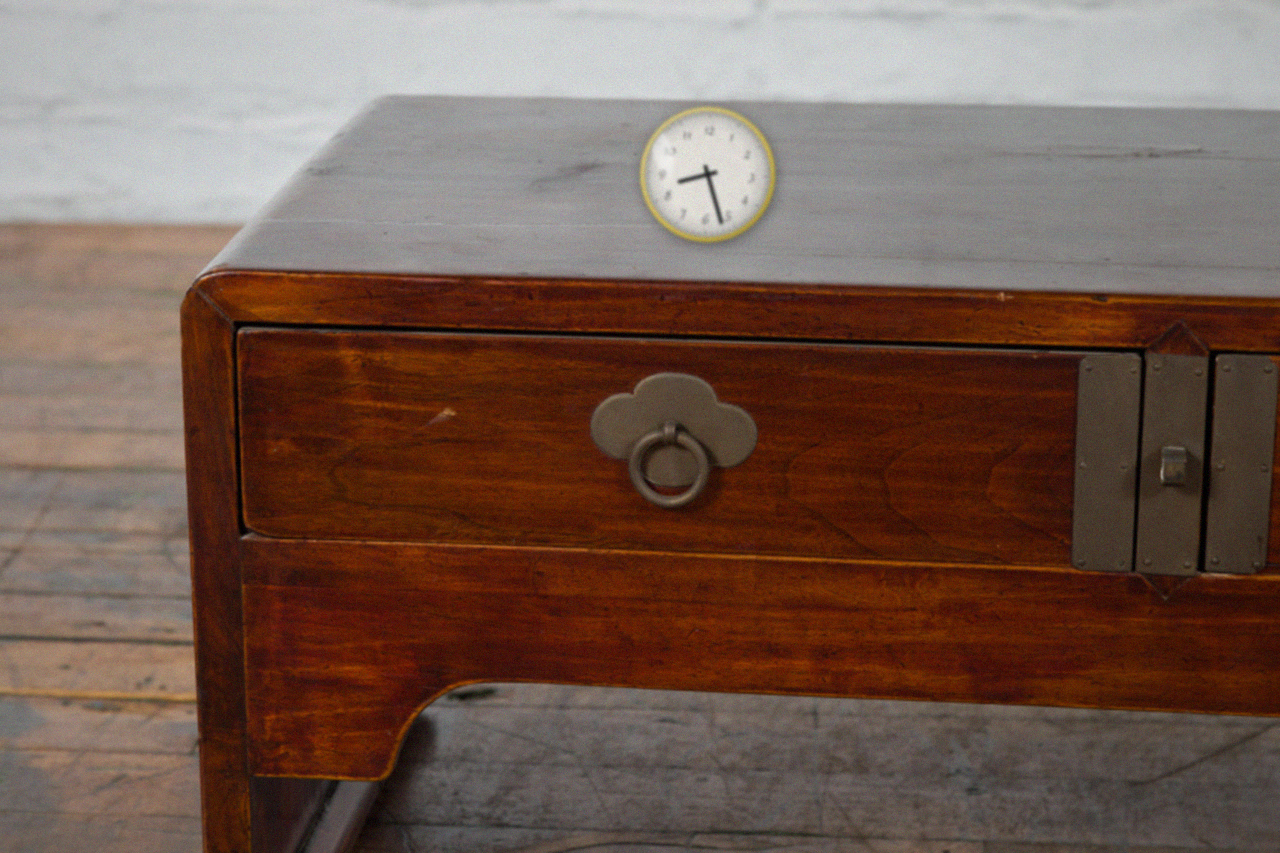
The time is h=8 m=27
